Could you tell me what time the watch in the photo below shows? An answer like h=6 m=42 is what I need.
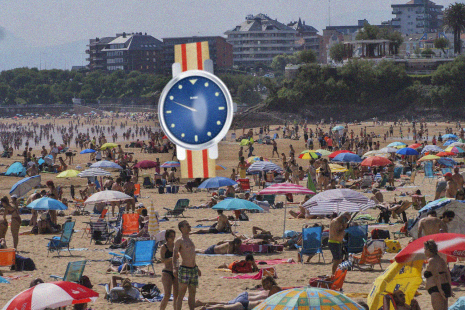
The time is h=9 m=49
